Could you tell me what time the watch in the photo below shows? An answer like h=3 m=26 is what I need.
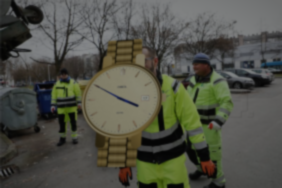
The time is h=3 m=50
